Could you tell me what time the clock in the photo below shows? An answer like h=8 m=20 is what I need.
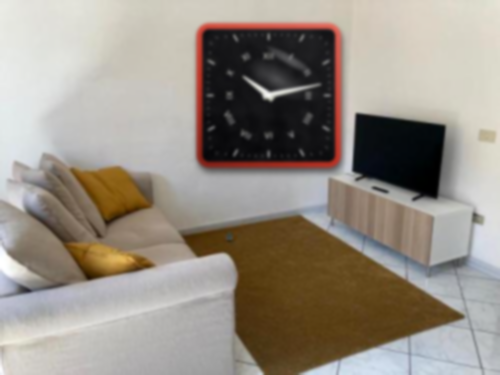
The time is h=10 m=13
